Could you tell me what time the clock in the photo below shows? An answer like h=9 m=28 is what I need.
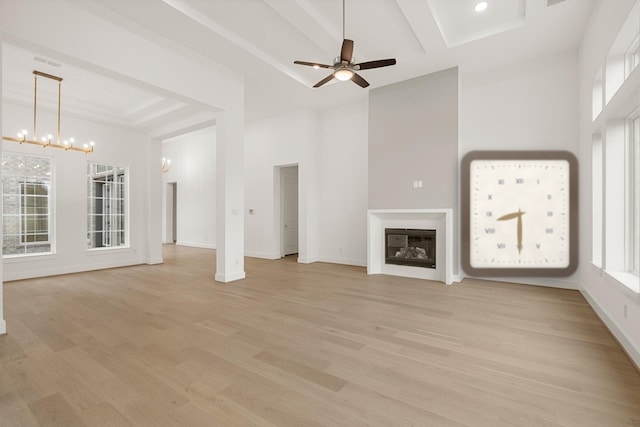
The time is h=8 m=30
